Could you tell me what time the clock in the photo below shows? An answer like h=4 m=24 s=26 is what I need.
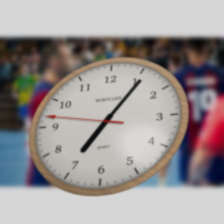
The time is h=7 m=5 s=47
